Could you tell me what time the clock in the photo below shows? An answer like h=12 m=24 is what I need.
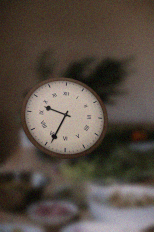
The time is h=9 m=34
